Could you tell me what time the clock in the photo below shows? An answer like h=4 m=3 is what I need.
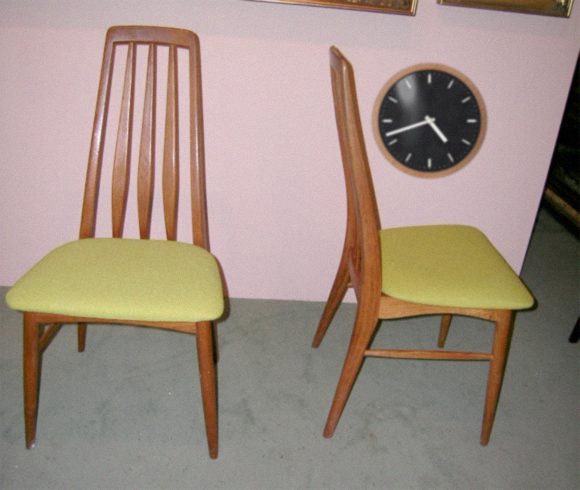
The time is h=4 m=42
